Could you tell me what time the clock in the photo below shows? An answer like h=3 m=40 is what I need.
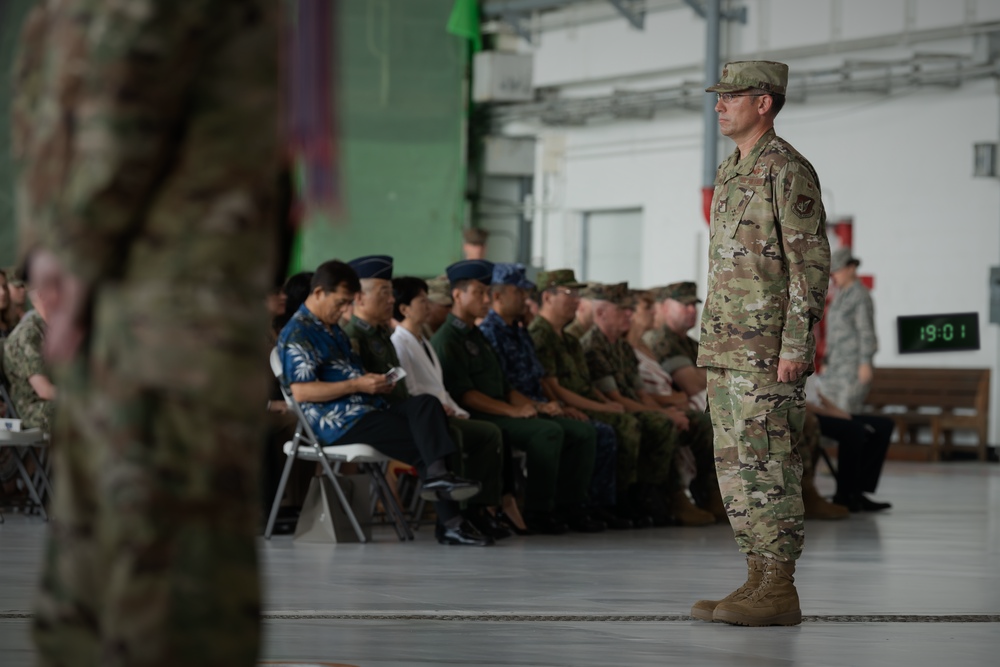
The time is h=19 m=1
